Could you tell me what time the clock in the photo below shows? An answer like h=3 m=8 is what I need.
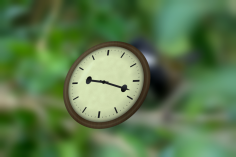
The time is h=9 m=18
